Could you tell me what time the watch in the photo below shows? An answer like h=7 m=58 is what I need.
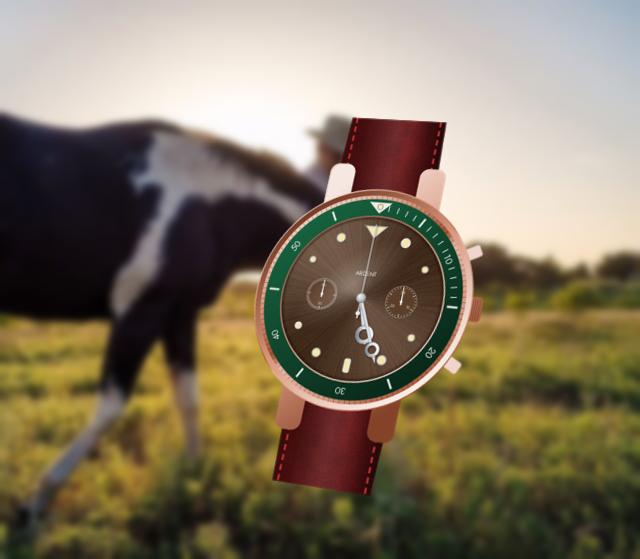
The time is h=5 m=26
